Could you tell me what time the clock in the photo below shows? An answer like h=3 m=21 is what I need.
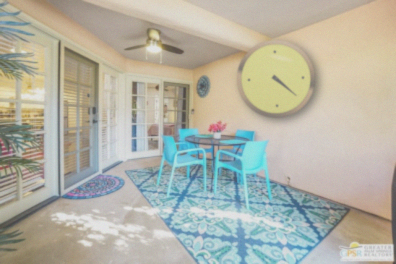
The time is h=4 m=22
